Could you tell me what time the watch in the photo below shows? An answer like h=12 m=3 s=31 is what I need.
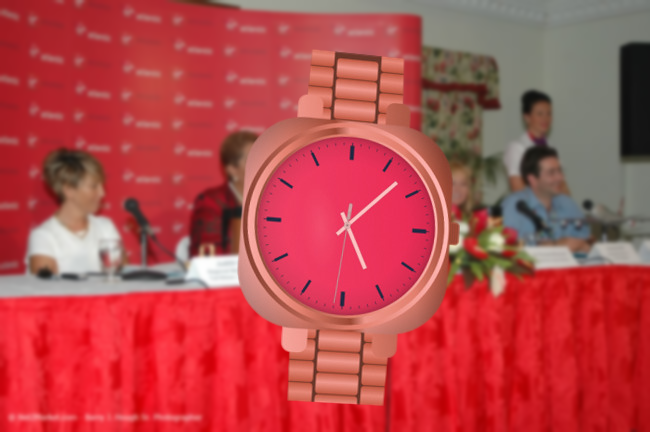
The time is h=5 m=7 s=31
